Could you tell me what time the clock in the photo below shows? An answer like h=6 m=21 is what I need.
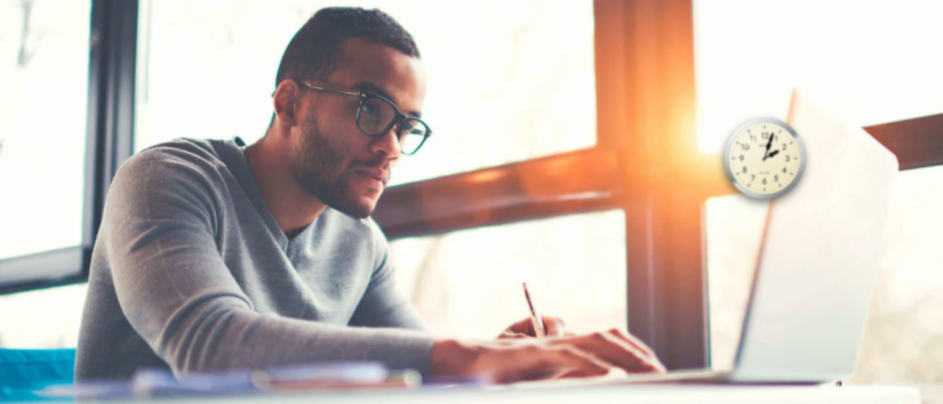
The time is h=2 m=3
